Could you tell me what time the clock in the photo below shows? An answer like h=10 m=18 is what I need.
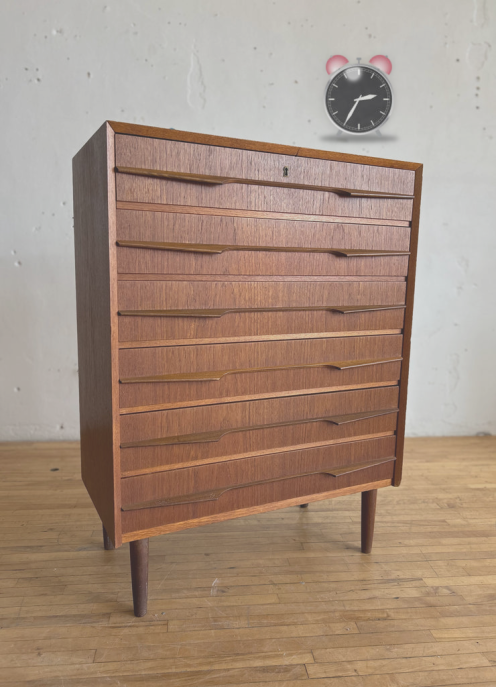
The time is h=2 m=35
